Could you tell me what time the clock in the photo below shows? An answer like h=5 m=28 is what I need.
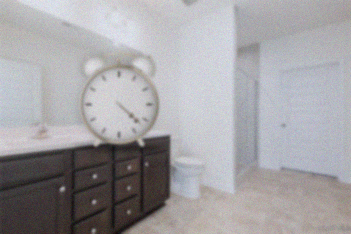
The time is h=4 m=22
